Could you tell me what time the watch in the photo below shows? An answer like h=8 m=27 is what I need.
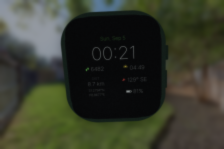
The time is h=0 m=21
